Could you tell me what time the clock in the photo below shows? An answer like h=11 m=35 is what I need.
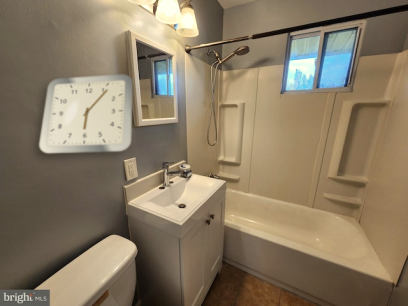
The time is h=6 m=6
